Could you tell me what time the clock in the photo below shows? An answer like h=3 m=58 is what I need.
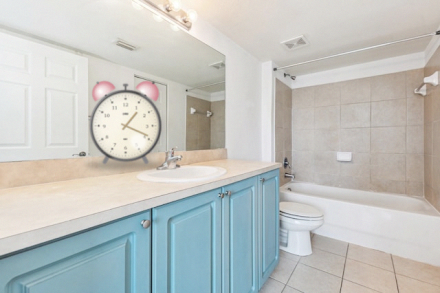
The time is h=1 m=19
